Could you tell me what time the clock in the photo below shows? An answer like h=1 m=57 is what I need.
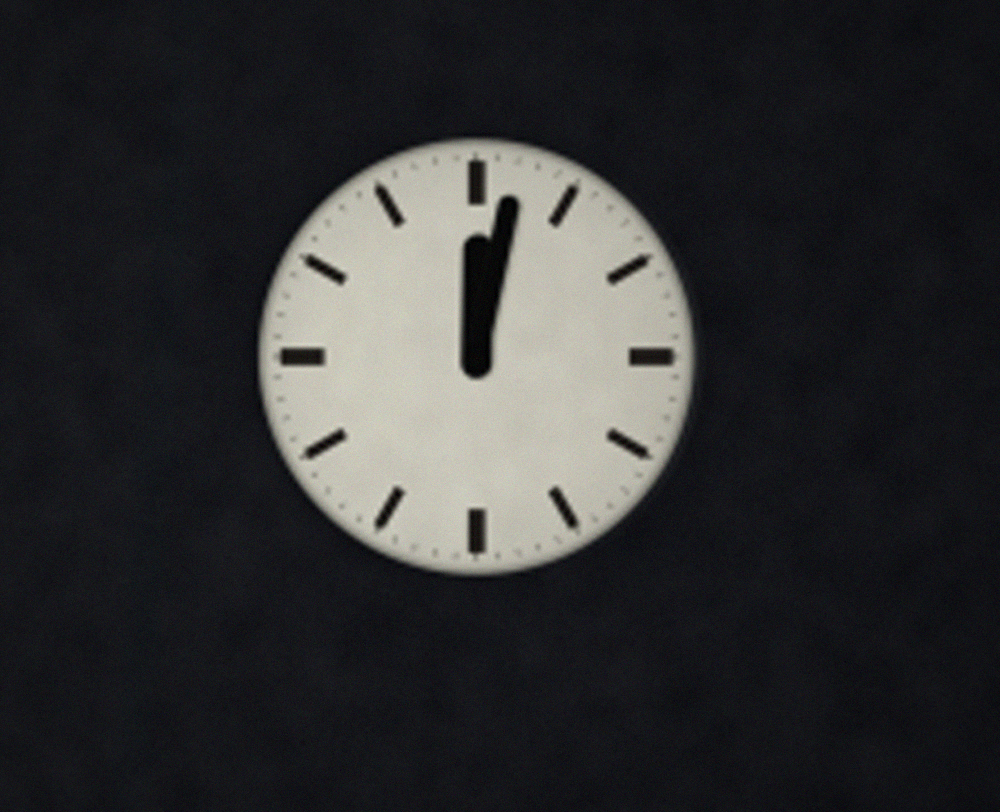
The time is h=12 m=2
